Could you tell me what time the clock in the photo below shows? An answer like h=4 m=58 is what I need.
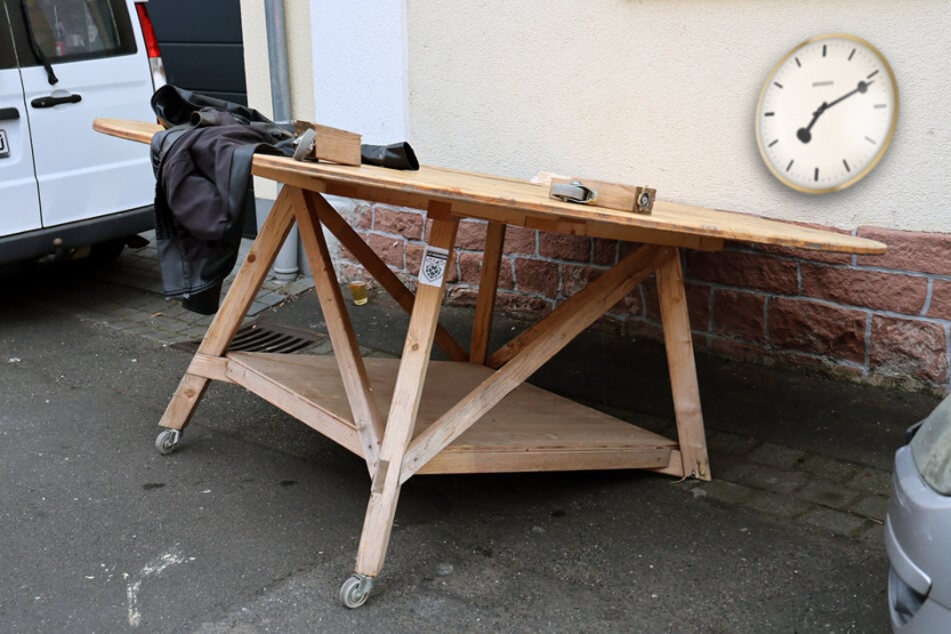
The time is h=7 m=11
